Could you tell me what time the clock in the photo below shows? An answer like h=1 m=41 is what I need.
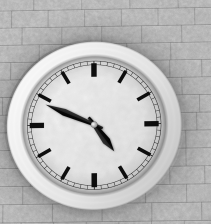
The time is h=4 m=49
